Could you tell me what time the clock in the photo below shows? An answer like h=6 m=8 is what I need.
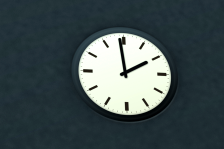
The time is h=1 m=59
